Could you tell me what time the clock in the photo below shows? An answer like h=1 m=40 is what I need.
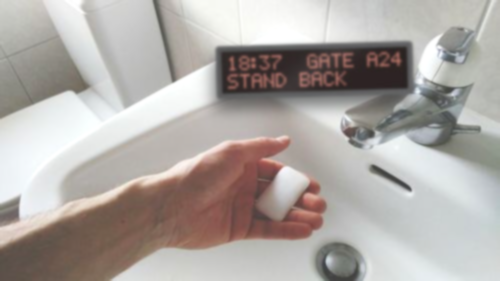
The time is h=18 m=37
